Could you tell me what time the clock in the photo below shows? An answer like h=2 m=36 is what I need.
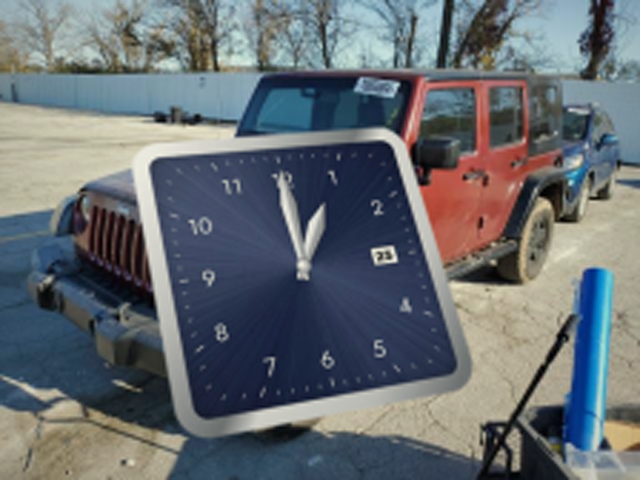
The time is h=1 m=0
